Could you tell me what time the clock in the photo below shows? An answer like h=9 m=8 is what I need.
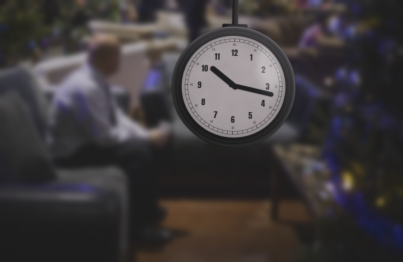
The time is h=10 m=17
